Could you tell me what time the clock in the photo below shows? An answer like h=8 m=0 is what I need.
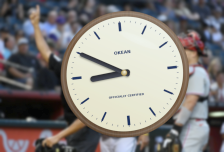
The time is h=8 m=50
